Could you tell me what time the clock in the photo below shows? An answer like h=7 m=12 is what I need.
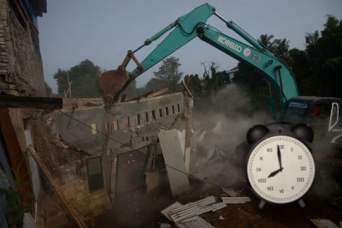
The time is h=7 m=59
